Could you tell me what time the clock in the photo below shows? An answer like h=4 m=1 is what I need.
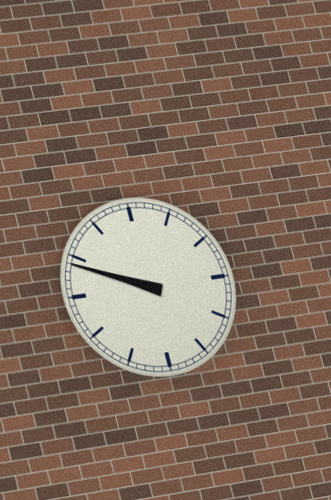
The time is h=9 m=49
